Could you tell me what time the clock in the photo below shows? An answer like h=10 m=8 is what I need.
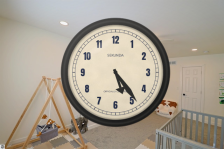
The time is h=5 m=24
